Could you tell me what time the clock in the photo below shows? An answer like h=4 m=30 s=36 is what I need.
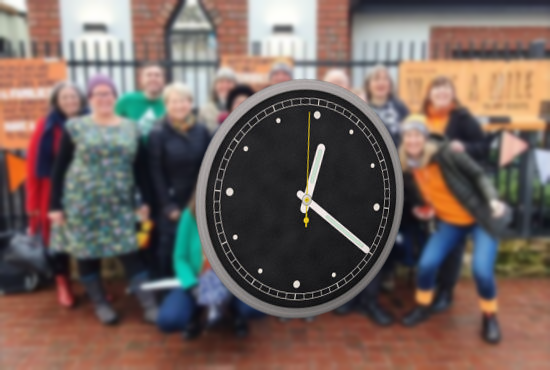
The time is h=12 m=19 s=59
